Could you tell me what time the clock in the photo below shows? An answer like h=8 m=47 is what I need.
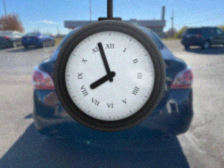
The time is h=7 m=57
